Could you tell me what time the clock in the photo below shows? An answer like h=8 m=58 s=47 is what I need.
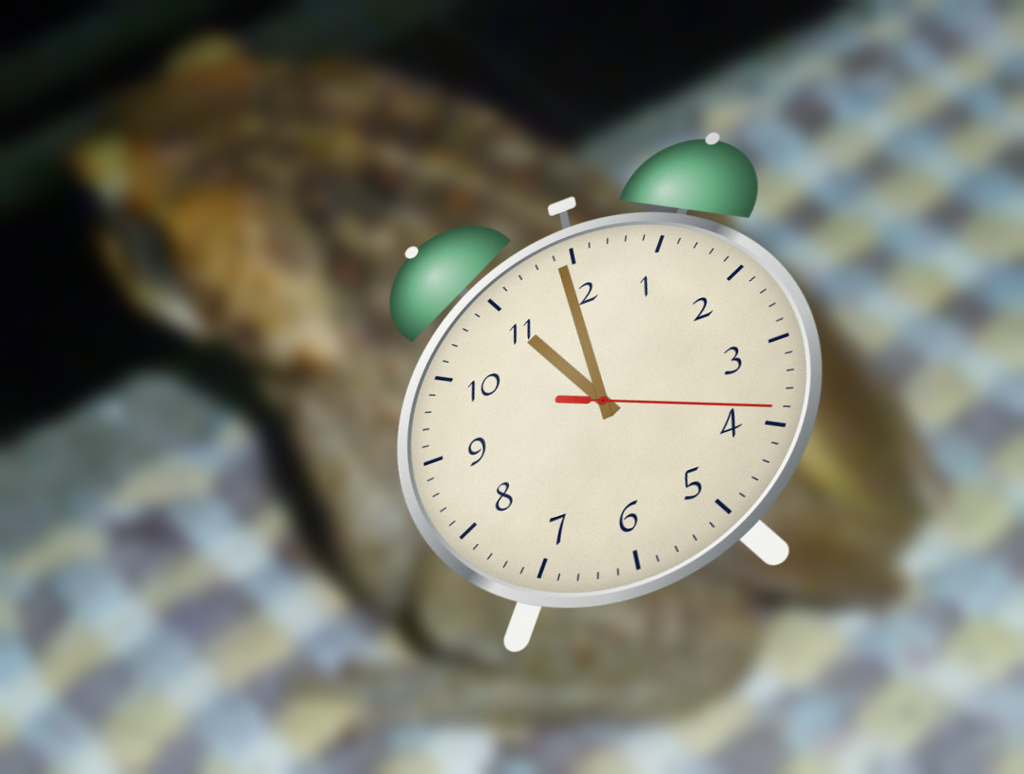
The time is h=10 m=59 s=19
